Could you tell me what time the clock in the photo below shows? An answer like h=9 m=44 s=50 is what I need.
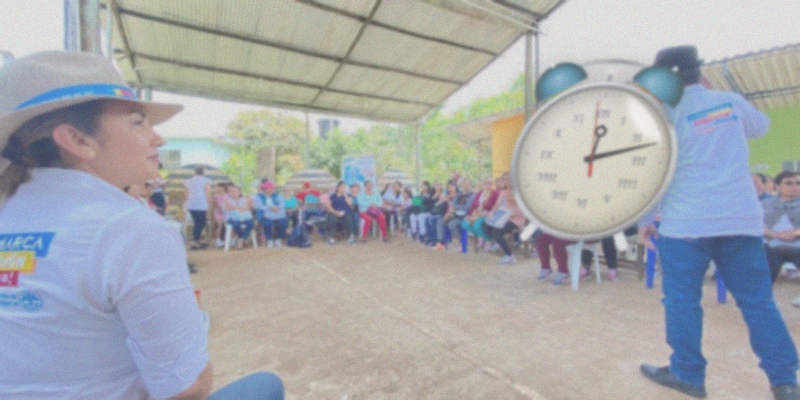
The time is h=12 m=11 s=59
